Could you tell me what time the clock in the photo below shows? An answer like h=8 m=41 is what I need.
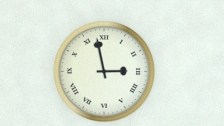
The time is h=2 m=58
